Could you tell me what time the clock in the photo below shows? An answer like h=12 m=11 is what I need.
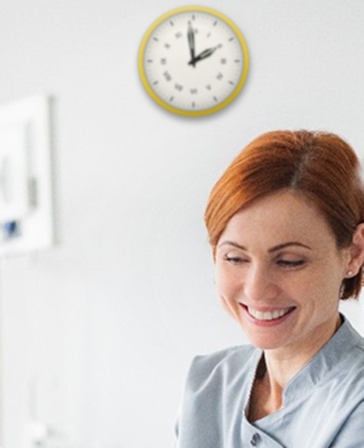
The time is h=1 m=59
